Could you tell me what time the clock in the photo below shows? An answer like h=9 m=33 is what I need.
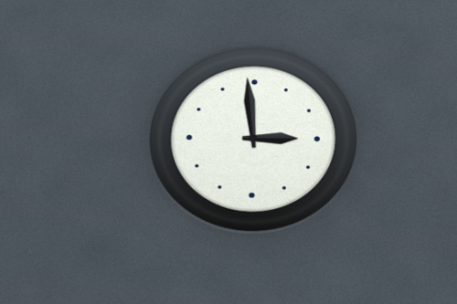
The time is h=2 m=59
